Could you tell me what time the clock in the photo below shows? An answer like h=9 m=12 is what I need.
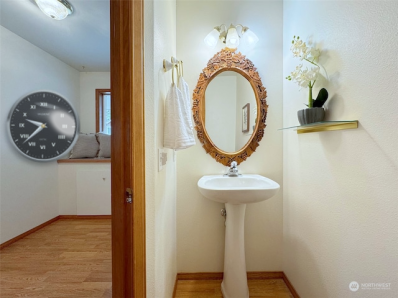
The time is h=9 m=38
